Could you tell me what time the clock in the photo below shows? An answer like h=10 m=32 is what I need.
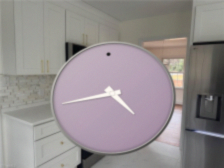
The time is h=4 m=44
